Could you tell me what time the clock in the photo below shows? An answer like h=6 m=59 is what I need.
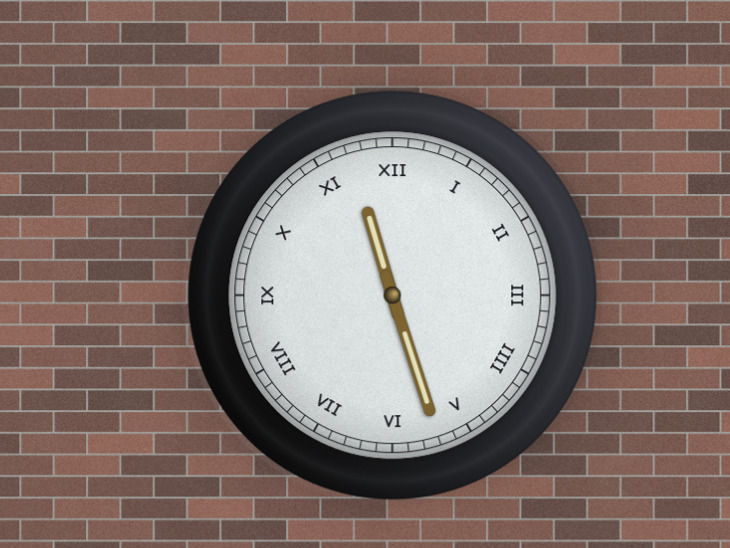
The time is h=11 m=27
